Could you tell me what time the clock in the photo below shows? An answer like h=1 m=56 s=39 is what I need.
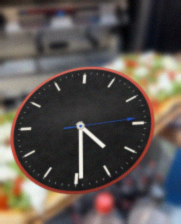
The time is h=4 m=29 s=14
